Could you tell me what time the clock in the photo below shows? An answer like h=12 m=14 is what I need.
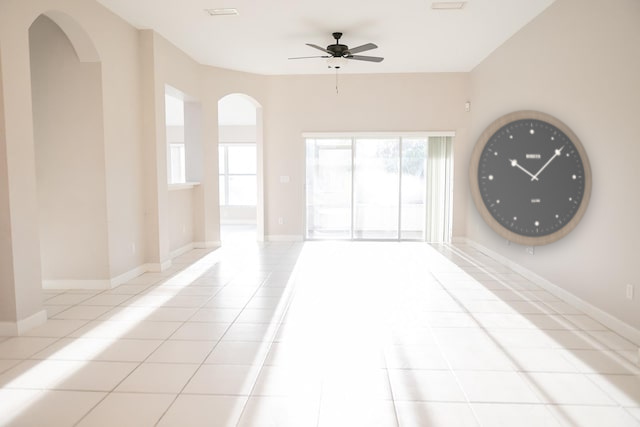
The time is h=10 m=8
